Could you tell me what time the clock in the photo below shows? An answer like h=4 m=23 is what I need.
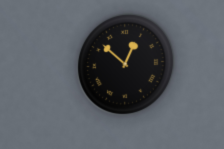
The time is h=12 m=52
